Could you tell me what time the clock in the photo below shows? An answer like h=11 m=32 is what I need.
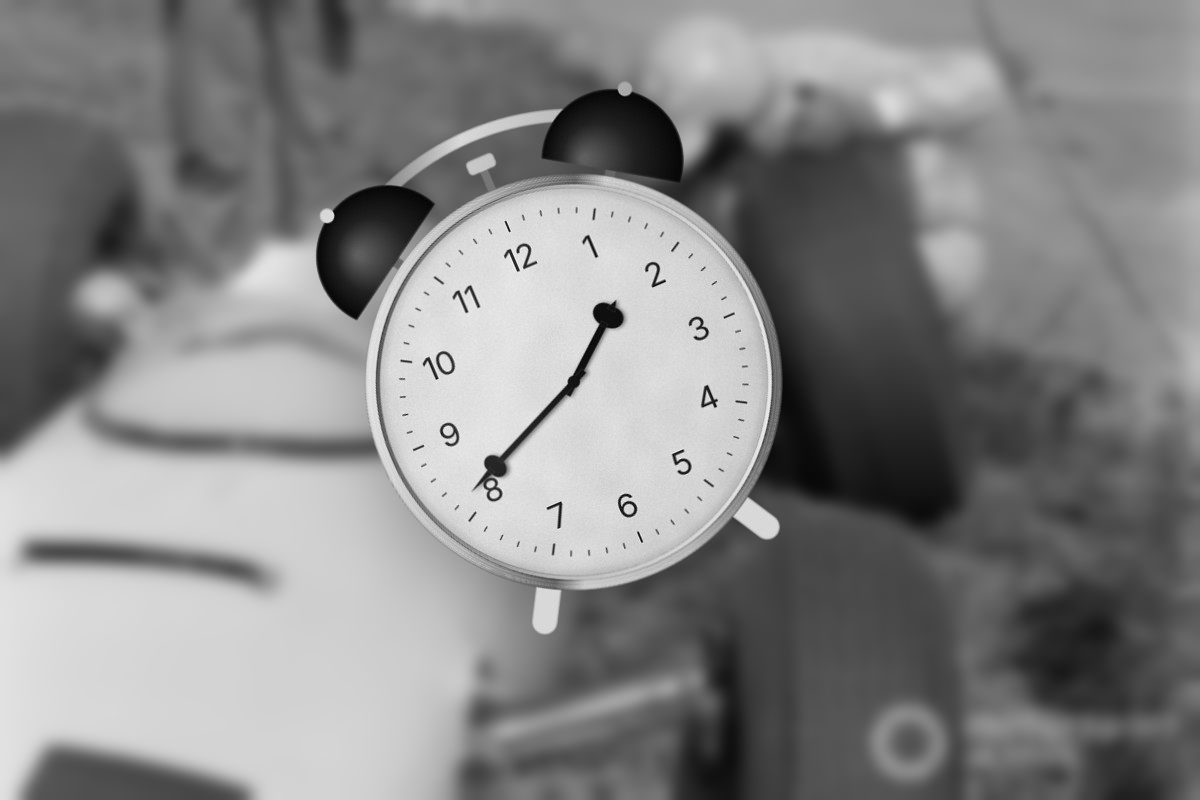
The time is h=1 m=41
